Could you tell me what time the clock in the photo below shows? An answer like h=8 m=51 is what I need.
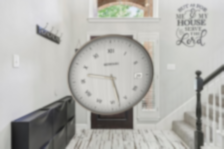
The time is h=9 m=28
